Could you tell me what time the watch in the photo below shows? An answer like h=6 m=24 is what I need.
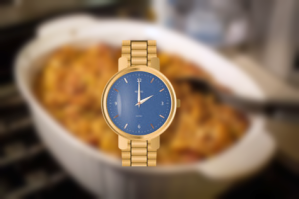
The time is h=2 m=0
